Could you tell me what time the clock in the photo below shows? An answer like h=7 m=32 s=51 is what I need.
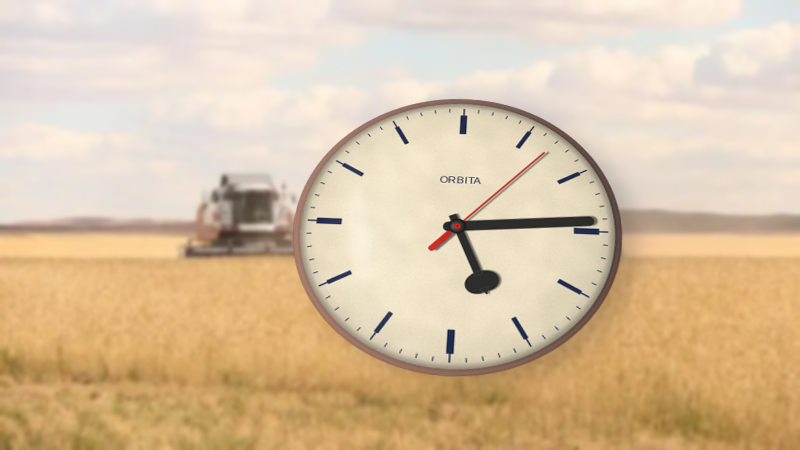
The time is h=5 m=14 s=7
